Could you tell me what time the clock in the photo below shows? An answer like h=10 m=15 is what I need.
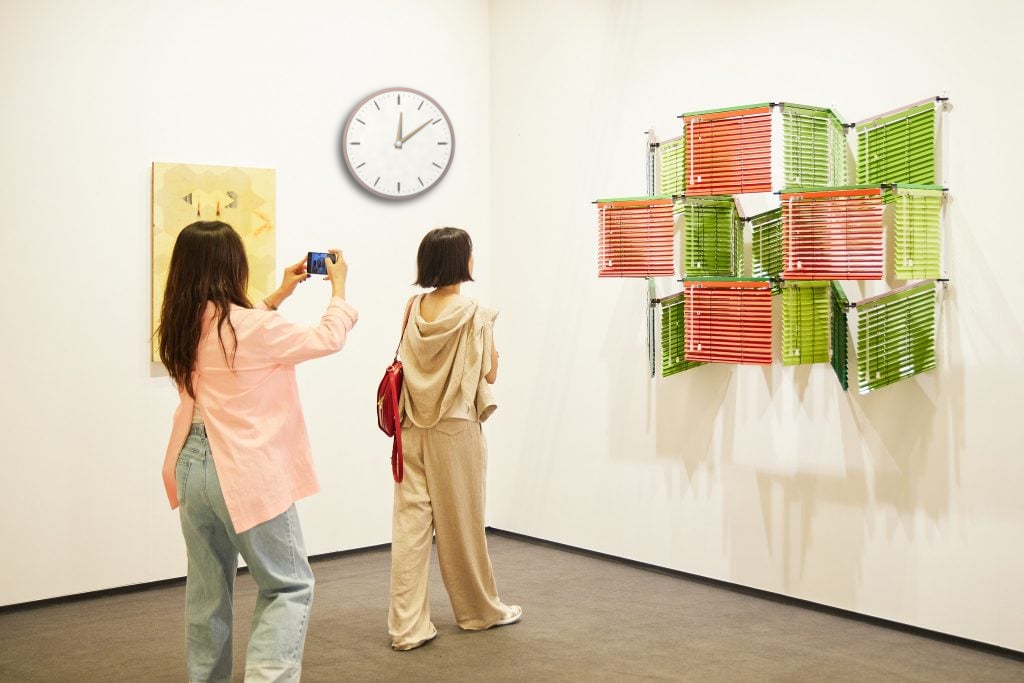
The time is h=12 m=9
